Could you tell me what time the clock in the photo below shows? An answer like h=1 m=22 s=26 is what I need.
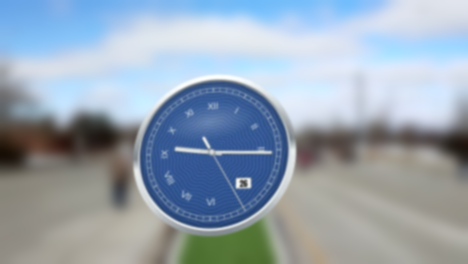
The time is h=9 m=15 s=25
